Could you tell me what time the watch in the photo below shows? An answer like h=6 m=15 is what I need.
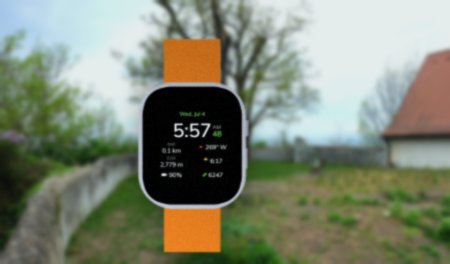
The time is h=5 m=57
